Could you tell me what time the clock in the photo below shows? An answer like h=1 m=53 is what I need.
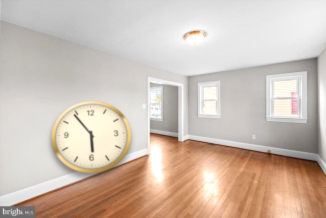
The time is h=5 m=54
